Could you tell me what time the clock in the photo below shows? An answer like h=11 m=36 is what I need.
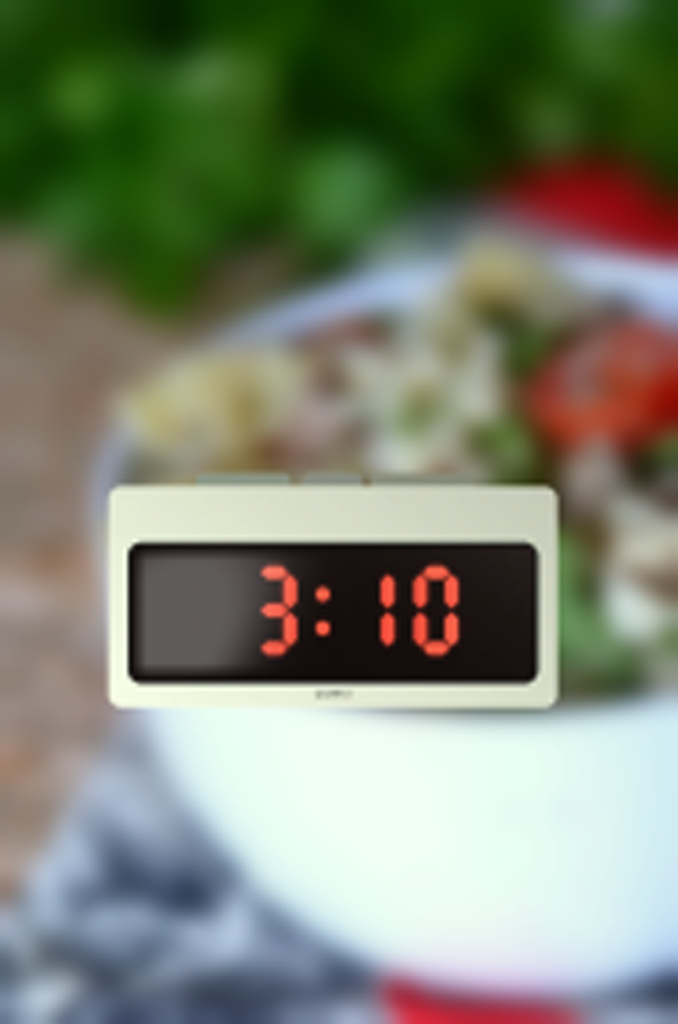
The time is h=3 m=10
